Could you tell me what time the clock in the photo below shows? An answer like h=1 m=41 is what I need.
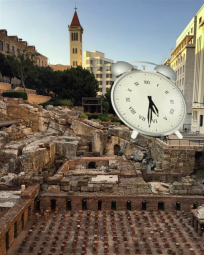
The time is h=5 m=32
